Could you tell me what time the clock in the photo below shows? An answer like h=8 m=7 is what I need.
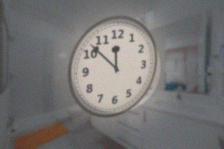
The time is h=11 m=52
